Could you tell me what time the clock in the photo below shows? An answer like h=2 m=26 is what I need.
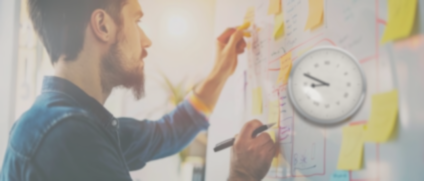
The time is h=8 m=49
